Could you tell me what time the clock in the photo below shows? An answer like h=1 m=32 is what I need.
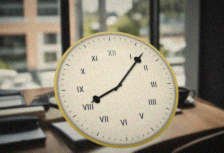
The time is h=8 m=7
